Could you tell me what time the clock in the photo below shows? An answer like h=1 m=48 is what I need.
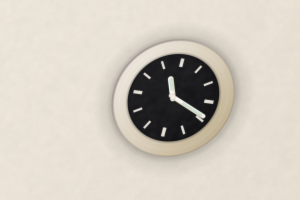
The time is h=11 m=19
